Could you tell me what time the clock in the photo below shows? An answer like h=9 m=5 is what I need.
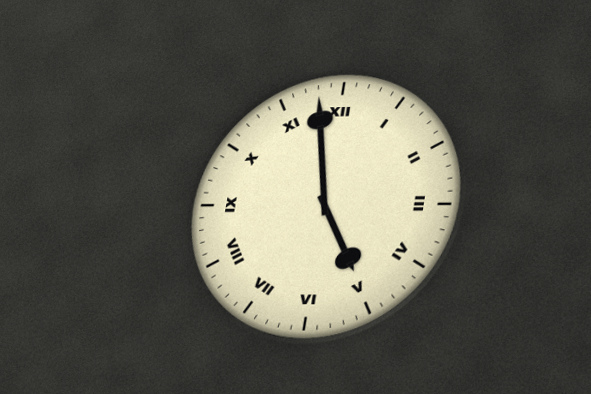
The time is h=4 m=58
